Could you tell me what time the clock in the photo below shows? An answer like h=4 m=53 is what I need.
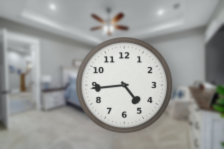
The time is h=4 m=44
